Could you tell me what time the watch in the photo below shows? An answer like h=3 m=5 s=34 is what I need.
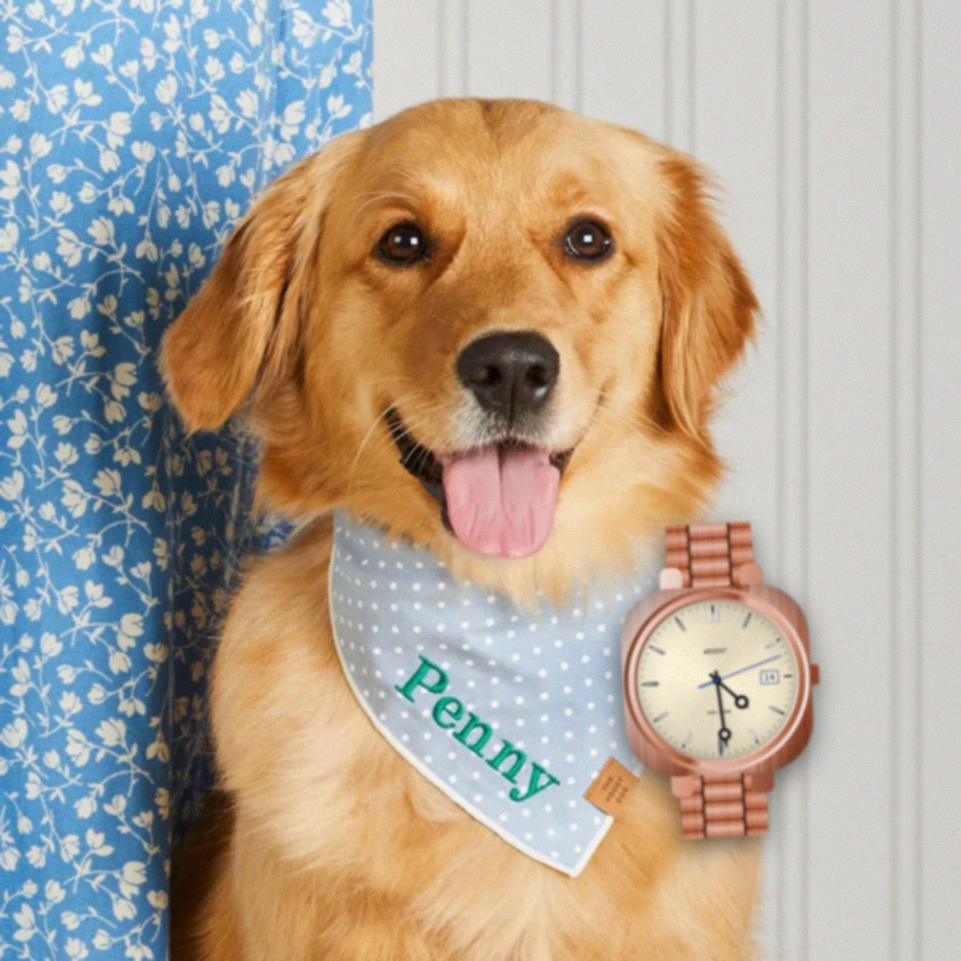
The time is h=4 m=29 s=12
